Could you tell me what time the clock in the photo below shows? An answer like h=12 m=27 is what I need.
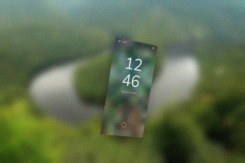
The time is h=12 m=46
